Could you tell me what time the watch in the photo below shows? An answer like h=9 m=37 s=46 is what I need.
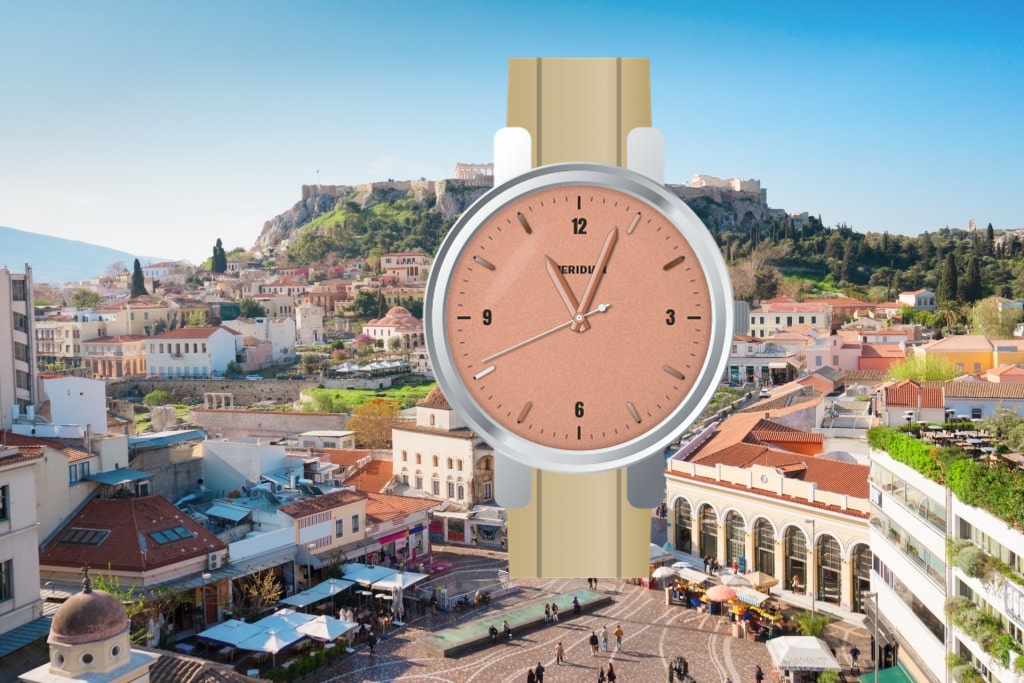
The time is h=11 m=3 s=41
